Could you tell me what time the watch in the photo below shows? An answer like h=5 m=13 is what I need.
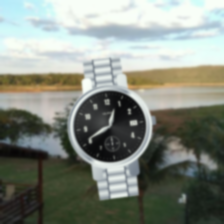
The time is h=12 m=41
